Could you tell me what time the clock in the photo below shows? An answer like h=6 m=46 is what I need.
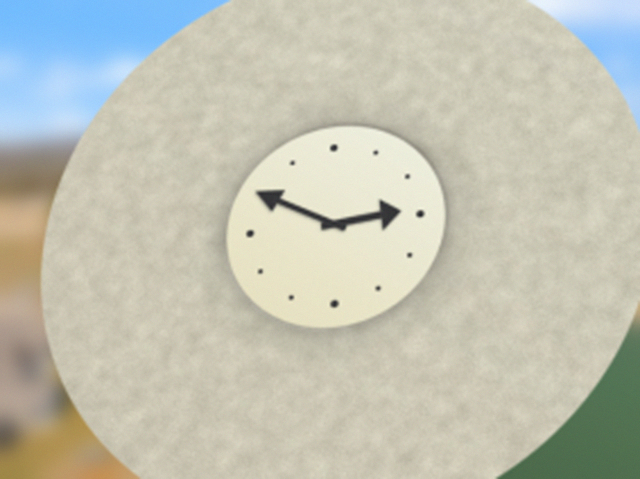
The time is h=2 m=50
